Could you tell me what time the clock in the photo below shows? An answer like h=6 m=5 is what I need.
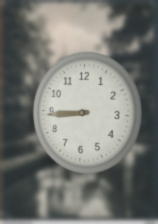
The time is h=8 m=44
